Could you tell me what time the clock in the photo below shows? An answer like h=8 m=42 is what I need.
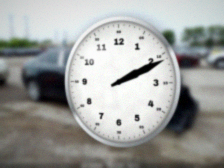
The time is h=2 m=11
